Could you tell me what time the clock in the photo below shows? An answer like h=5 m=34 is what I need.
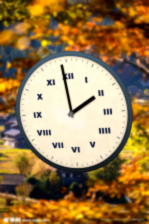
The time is h=1 m=59
